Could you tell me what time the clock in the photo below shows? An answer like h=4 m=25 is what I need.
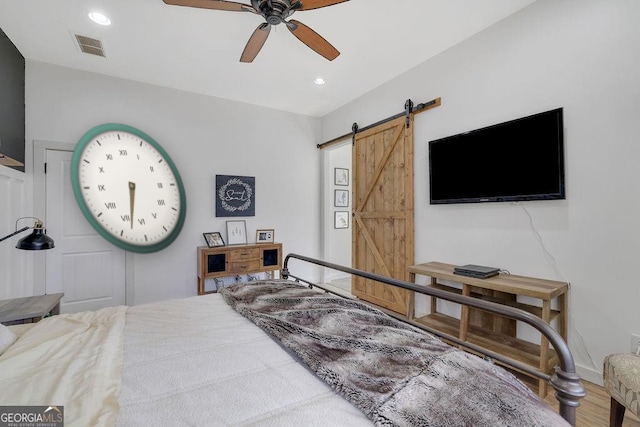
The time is h=6 m=33
